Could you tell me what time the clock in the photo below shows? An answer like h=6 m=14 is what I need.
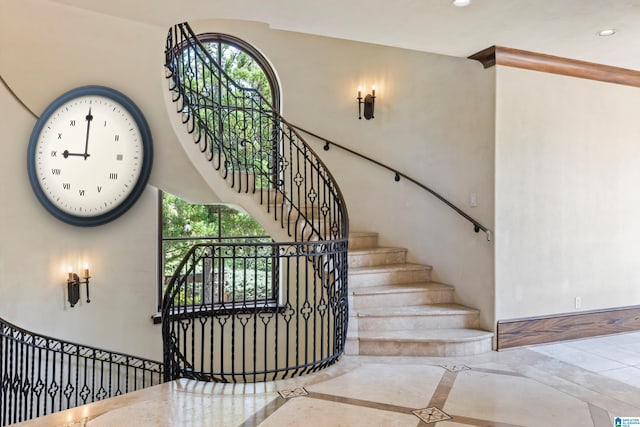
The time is h=9 m=0
